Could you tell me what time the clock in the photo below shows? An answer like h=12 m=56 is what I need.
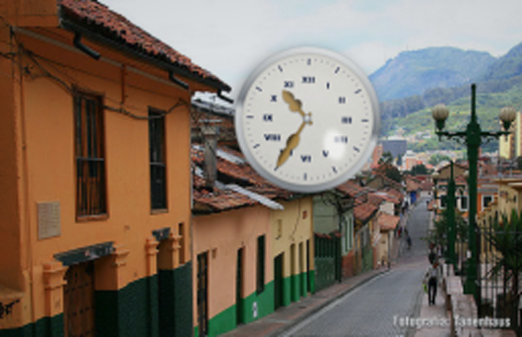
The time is h=10 m=35
